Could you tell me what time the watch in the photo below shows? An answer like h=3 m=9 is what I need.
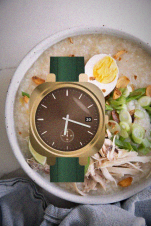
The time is h=6 m=18
